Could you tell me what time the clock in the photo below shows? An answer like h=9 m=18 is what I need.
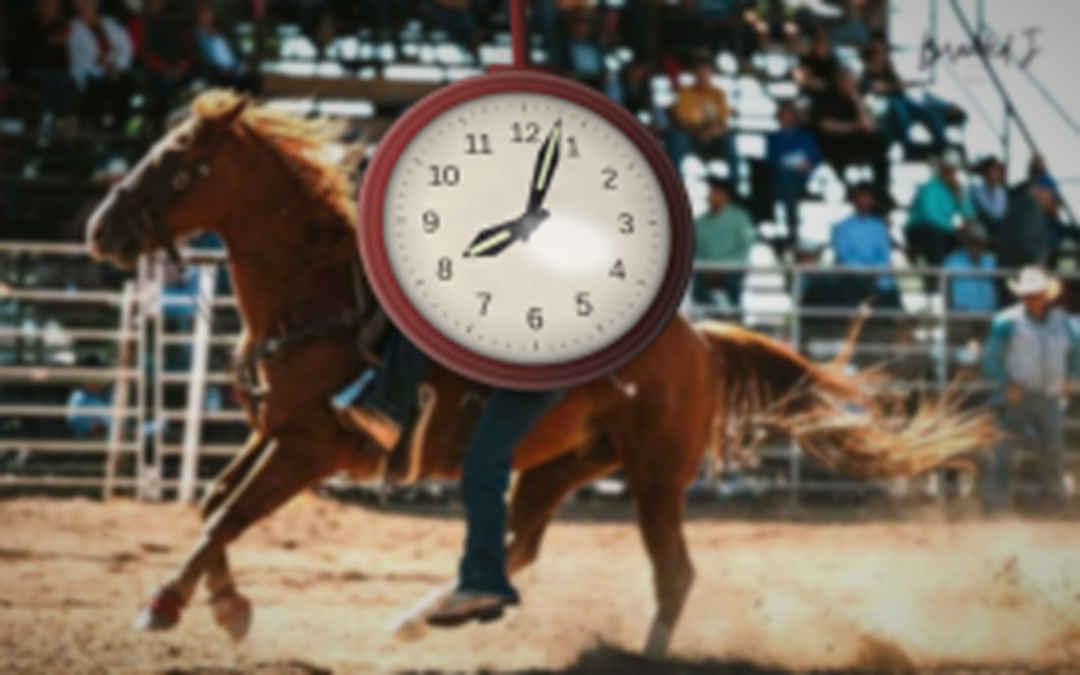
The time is h=8 m=3
